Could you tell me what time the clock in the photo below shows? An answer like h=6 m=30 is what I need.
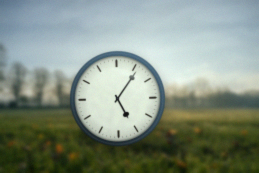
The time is h=5 m=6
